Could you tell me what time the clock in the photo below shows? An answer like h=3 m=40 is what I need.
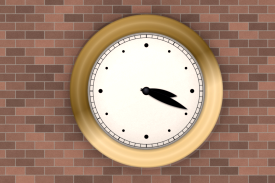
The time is h=3 m=19
